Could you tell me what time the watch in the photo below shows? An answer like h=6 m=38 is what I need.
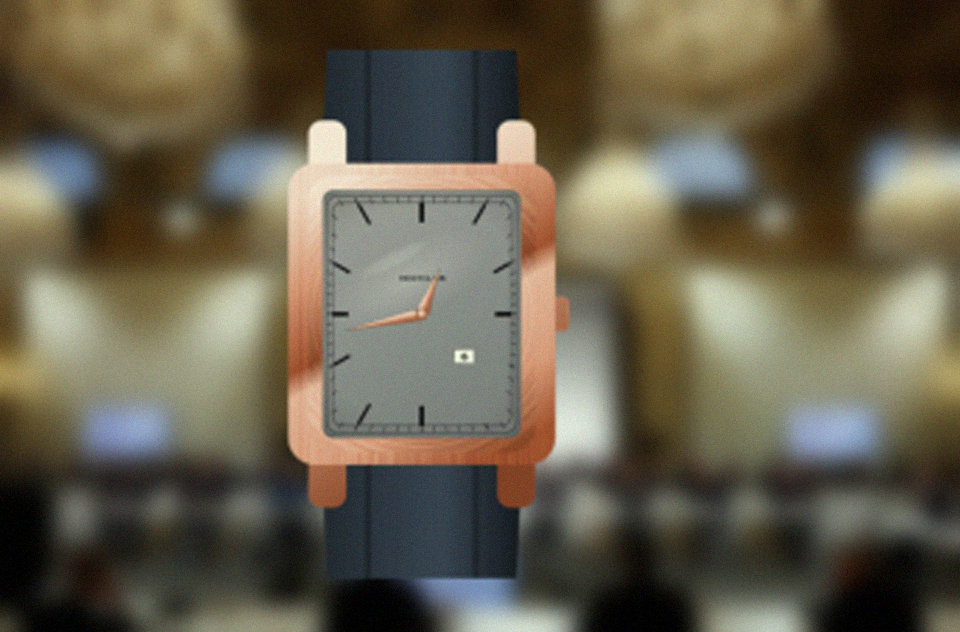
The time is h=12 m=43
